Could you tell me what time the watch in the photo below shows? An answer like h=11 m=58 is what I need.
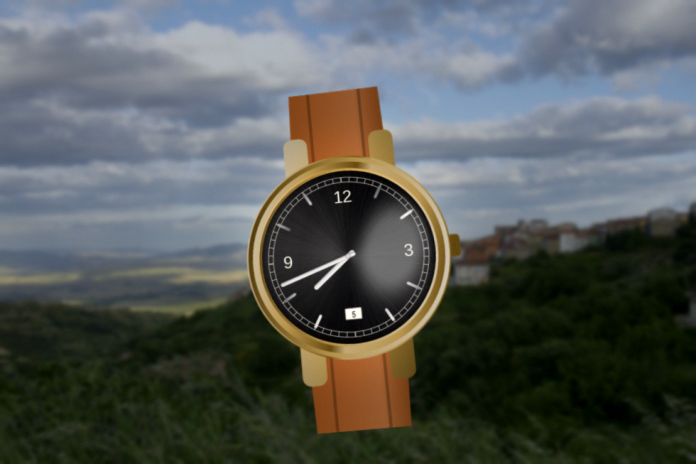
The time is h=7 m=42
